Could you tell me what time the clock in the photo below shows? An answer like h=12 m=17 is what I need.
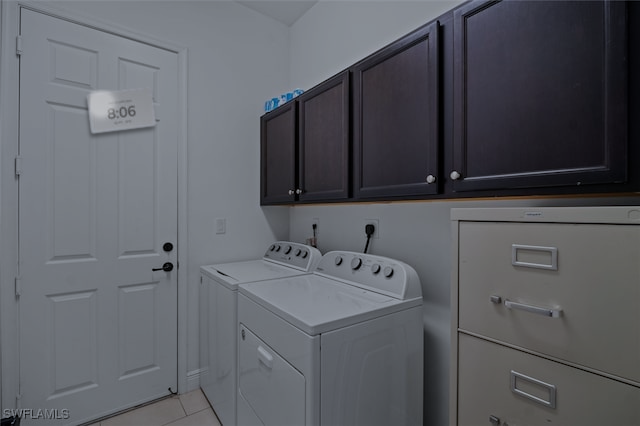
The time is h=8 m=6
